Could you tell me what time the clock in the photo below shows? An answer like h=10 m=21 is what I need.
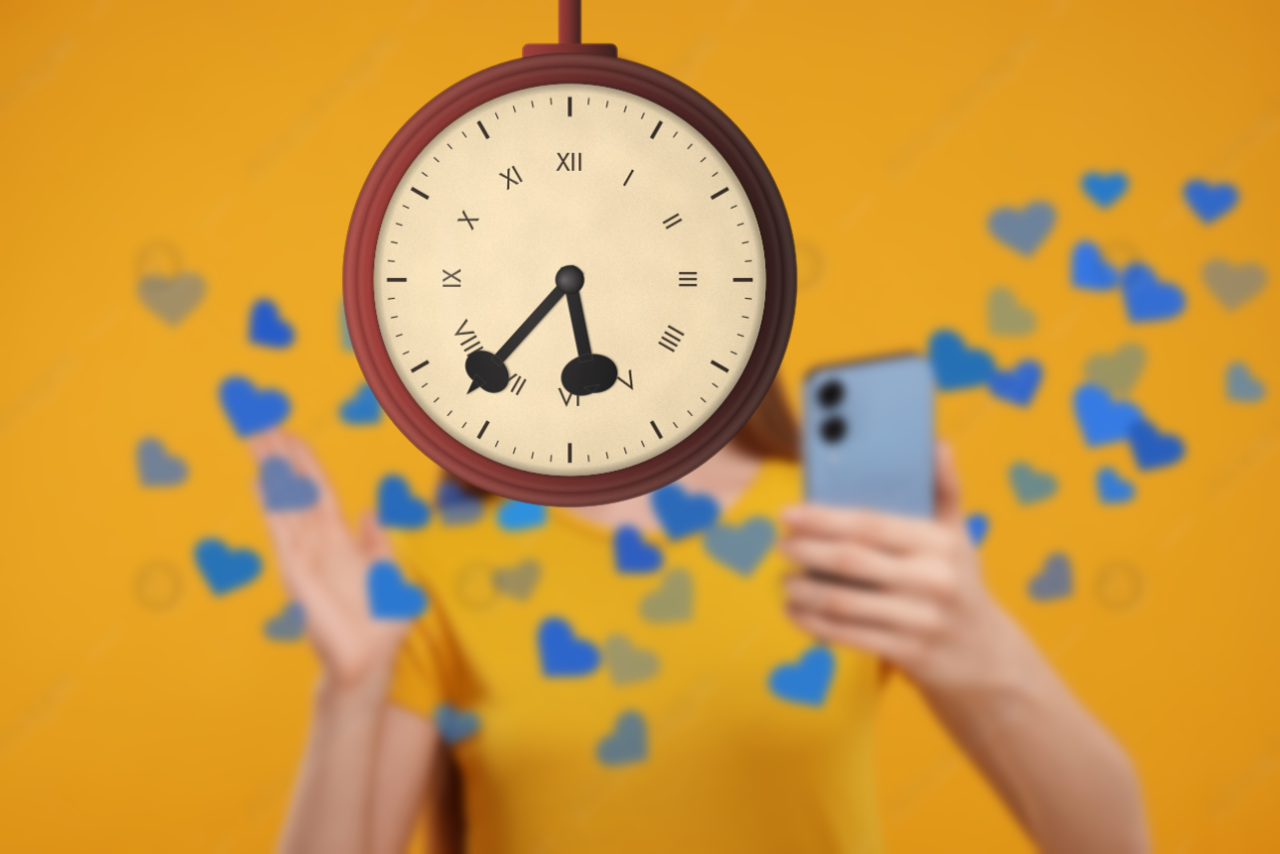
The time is h=5 m=37
